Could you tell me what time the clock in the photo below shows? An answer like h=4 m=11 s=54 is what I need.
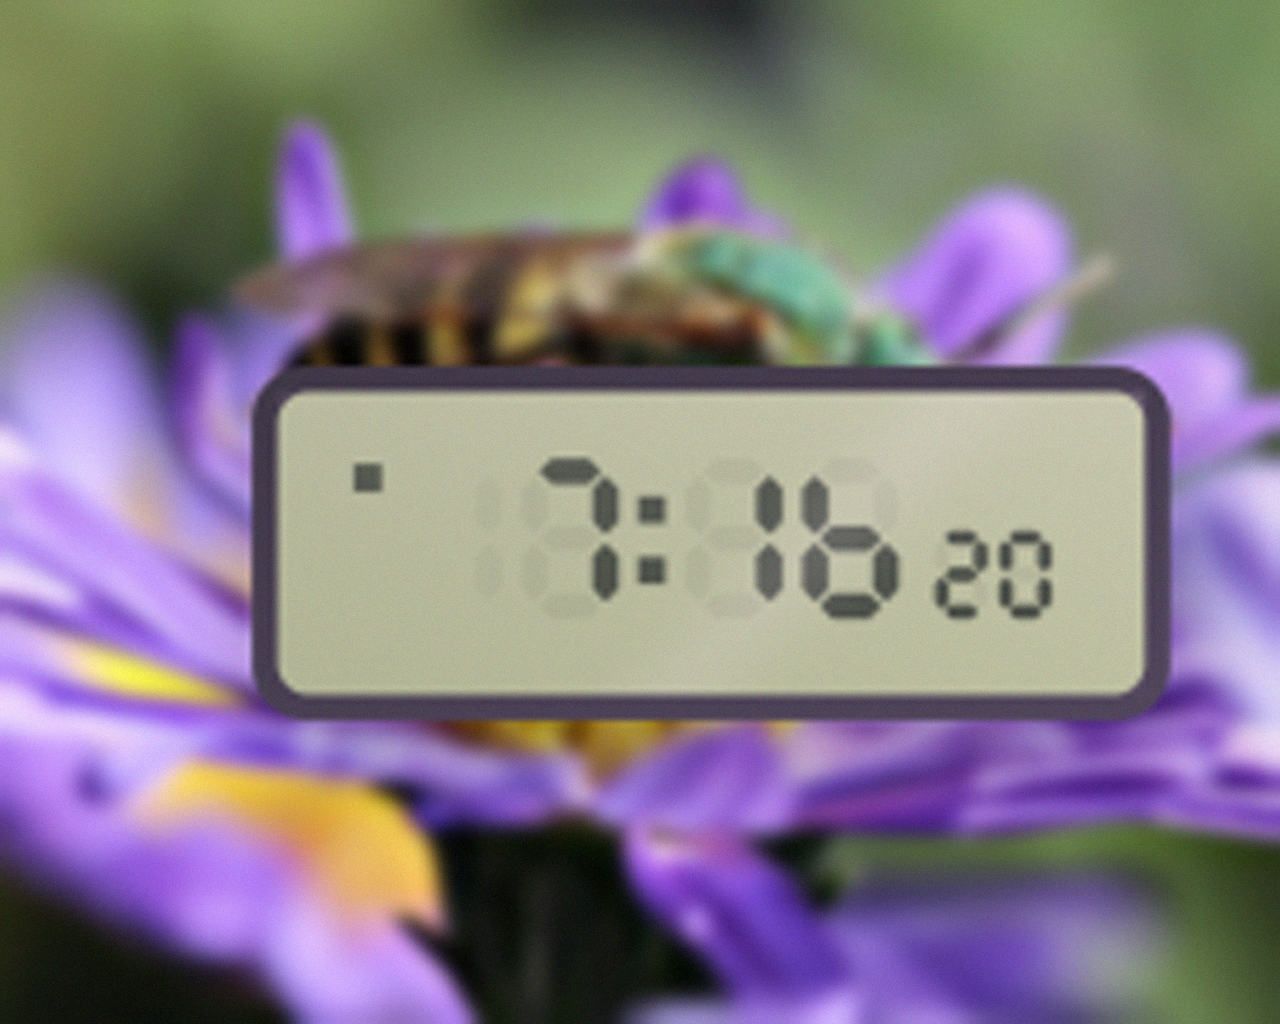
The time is h=7 m=16 s=20
